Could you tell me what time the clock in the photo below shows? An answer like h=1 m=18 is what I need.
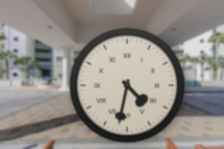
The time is h=4 m=32
